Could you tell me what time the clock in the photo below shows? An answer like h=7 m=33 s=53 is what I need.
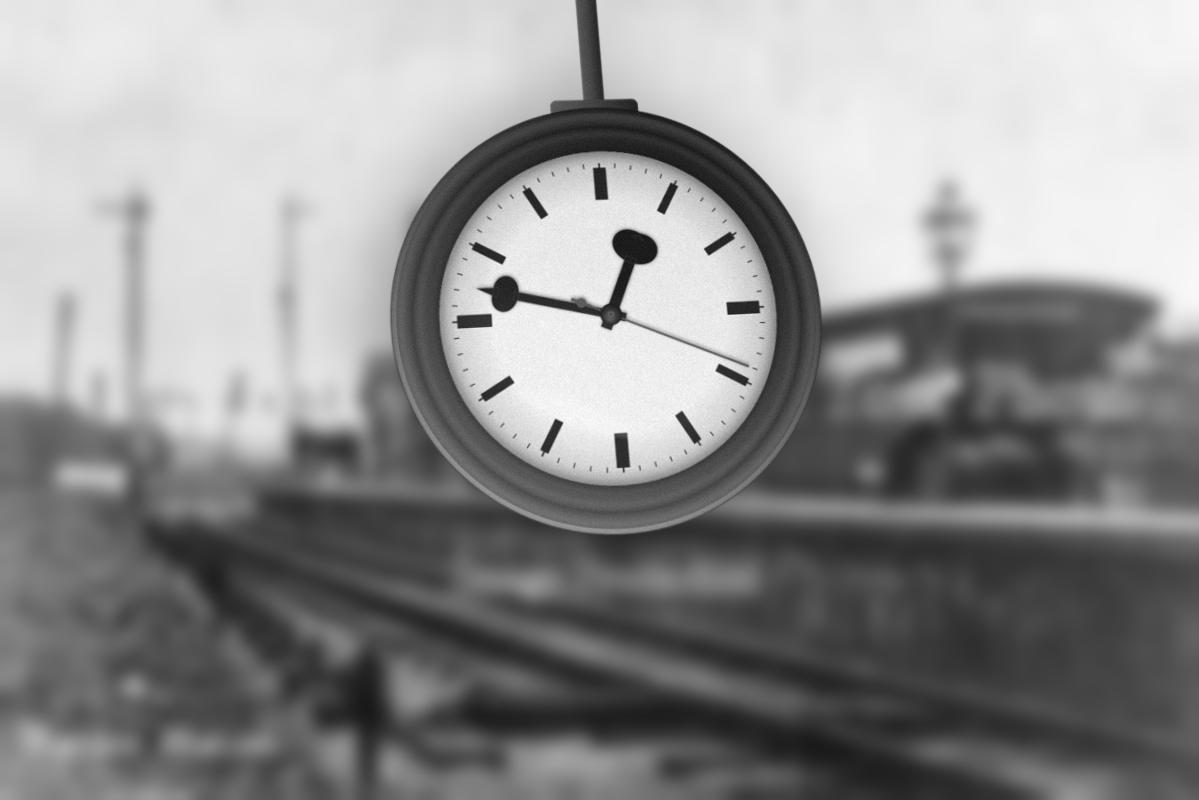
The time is h=12 m=47 s=19
